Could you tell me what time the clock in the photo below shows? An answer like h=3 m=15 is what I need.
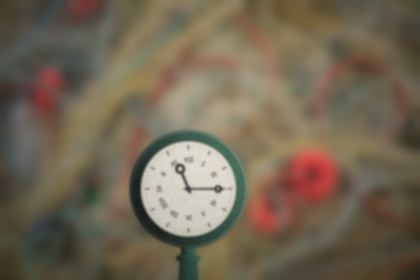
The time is h=11 m=15
